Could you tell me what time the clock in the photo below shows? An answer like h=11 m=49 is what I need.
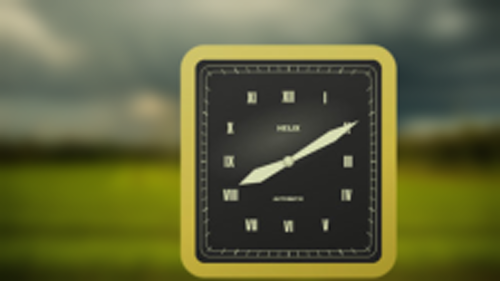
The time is h=8 m=10
